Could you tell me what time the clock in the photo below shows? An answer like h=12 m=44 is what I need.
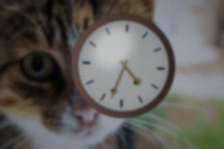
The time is h=4 m=33
